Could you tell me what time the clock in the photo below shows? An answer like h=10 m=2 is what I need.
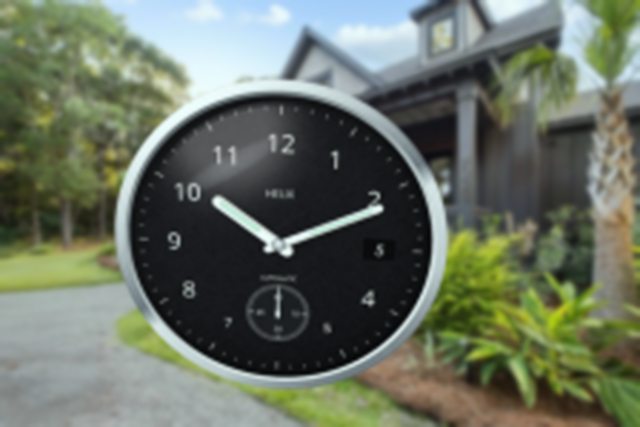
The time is h=10 m=11
